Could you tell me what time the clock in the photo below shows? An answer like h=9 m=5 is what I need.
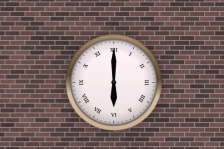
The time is h=6 m=0
